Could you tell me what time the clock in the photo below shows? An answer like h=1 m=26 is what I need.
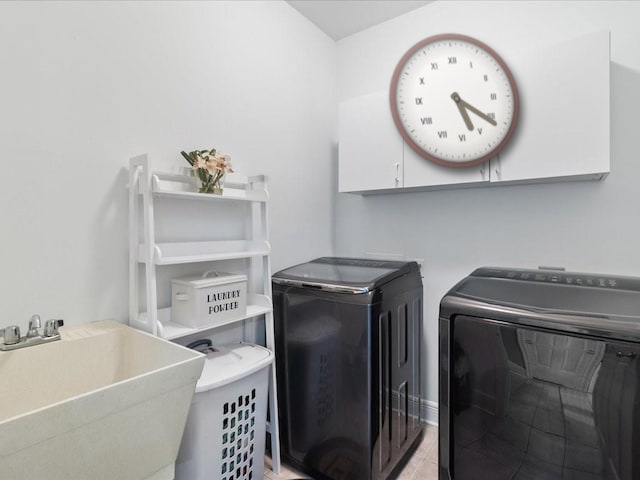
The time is h=5 m=21
